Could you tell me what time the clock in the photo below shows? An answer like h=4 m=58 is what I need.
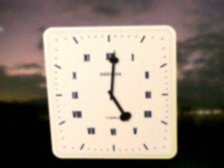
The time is h=5 m=1
